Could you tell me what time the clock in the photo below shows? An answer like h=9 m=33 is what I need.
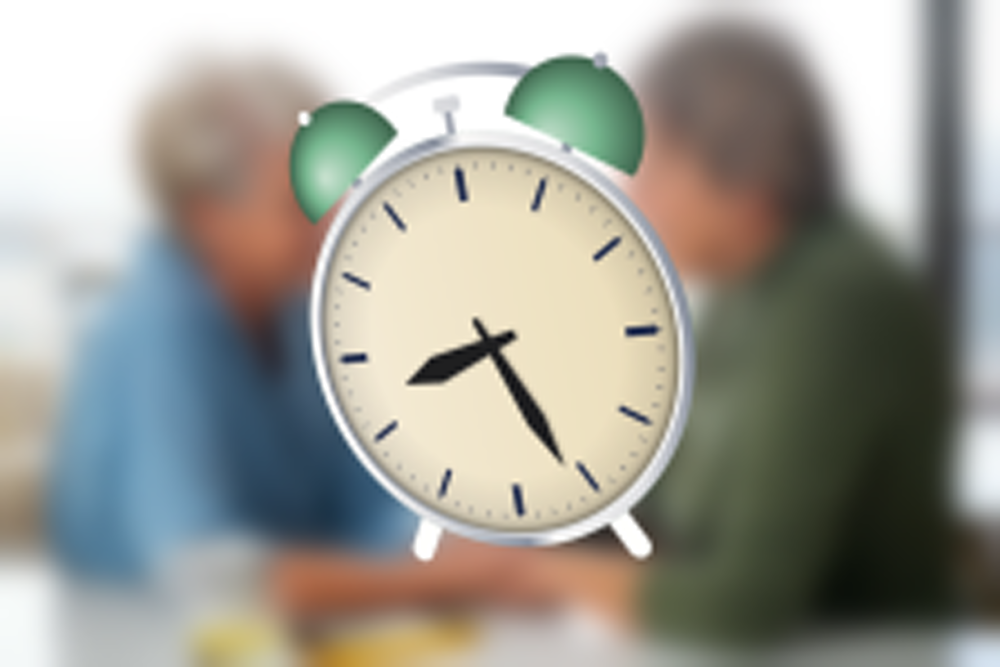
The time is h=8 m=26
